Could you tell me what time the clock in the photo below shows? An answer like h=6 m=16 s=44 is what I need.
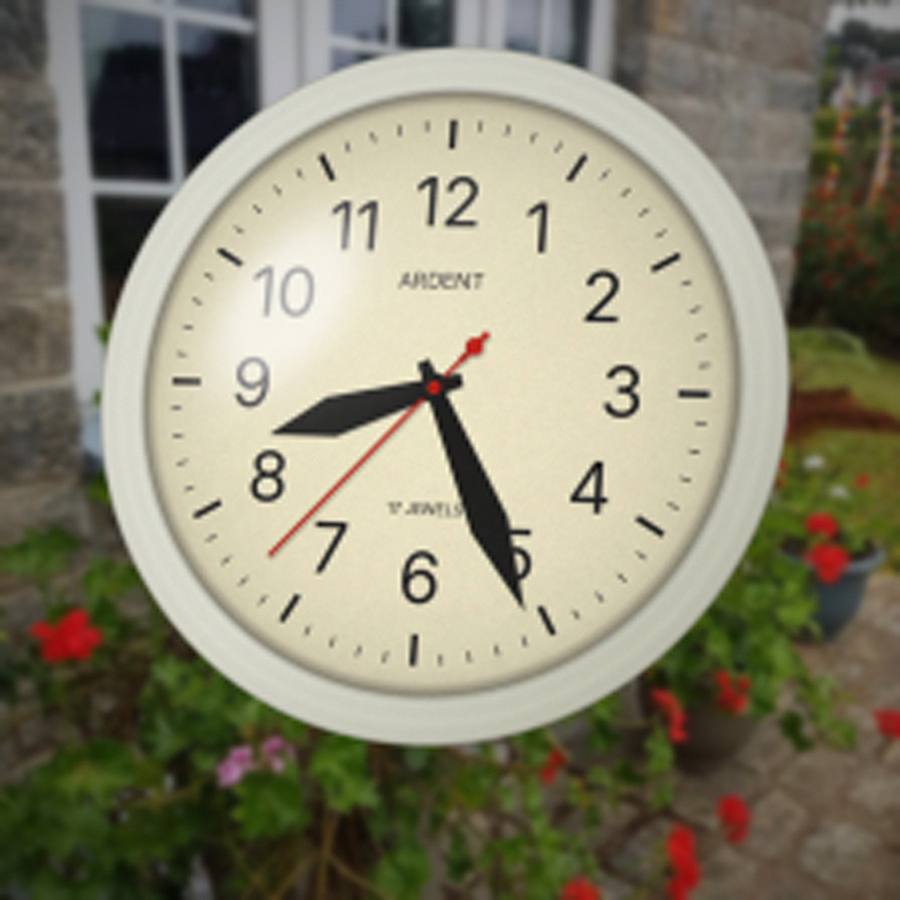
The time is h=8 m=25 s=37
